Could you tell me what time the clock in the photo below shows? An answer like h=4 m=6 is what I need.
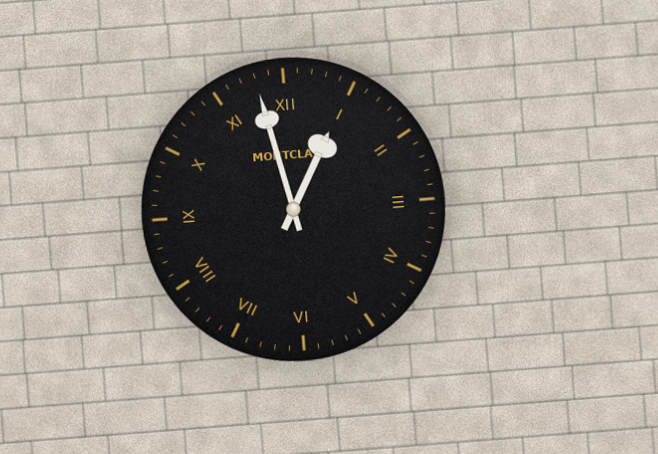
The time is h=12 m=58
